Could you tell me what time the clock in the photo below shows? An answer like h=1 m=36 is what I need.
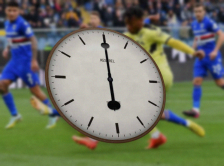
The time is h=6 m=0
